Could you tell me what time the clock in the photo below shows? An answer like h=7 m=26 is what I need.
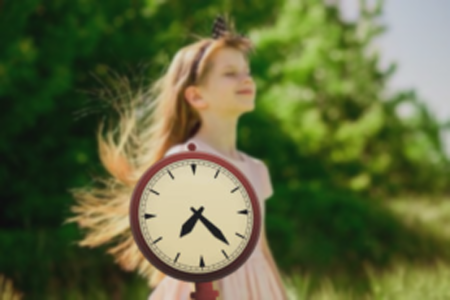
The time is h=7 m=23
